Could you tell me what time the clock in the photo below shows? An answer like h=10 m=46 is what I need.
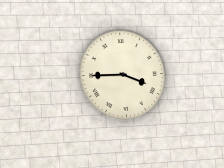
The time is h=3 m=45
